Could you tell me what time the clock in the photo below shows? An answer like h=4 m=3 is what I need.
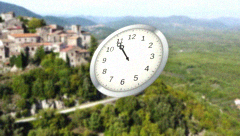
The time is h=10 m=54
